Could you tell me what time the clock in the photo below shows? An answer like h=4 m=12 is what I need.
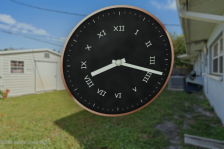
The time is h=8 m=18
